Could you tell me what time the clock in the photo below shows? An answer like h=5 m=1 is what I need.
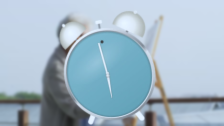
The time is h=5 m=59
